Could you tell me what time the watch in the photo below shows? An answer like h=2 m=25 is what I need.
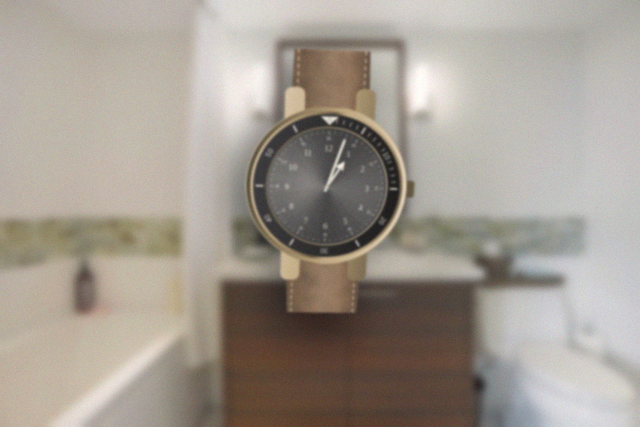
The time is h=1 m=3
